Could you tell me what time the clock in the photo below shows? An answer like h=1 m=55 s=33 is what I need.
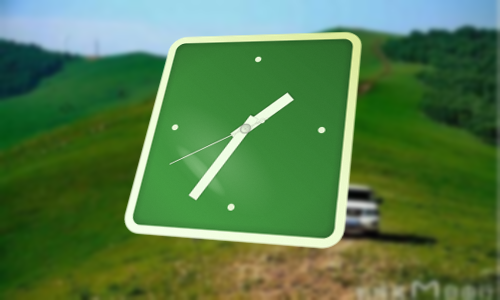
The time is h=1 m=34 s=40
